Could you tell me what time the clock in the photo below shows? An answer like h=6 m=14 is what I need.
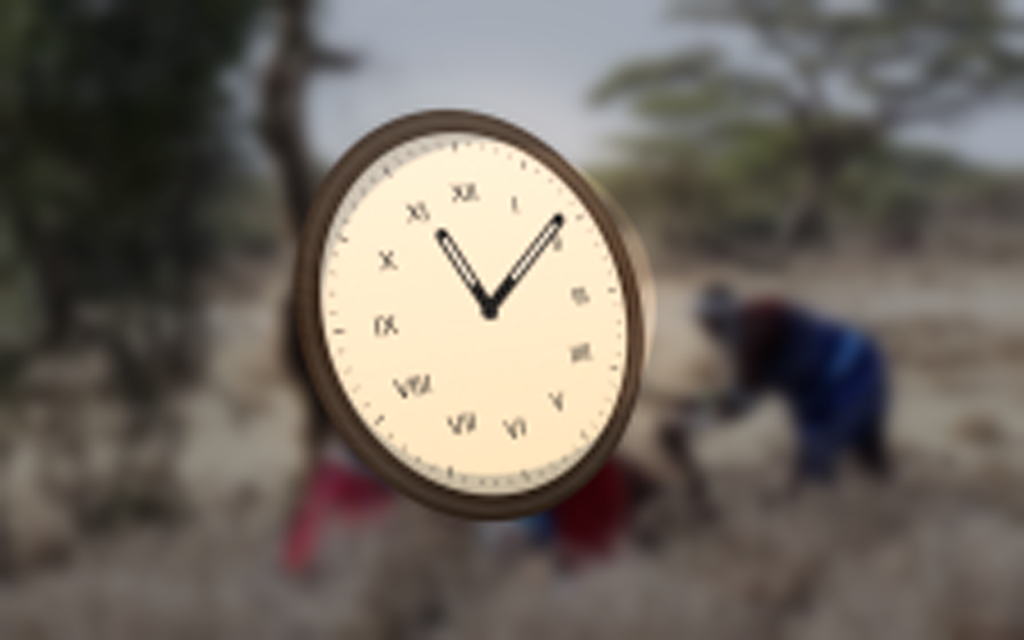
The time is h=11 m=9
